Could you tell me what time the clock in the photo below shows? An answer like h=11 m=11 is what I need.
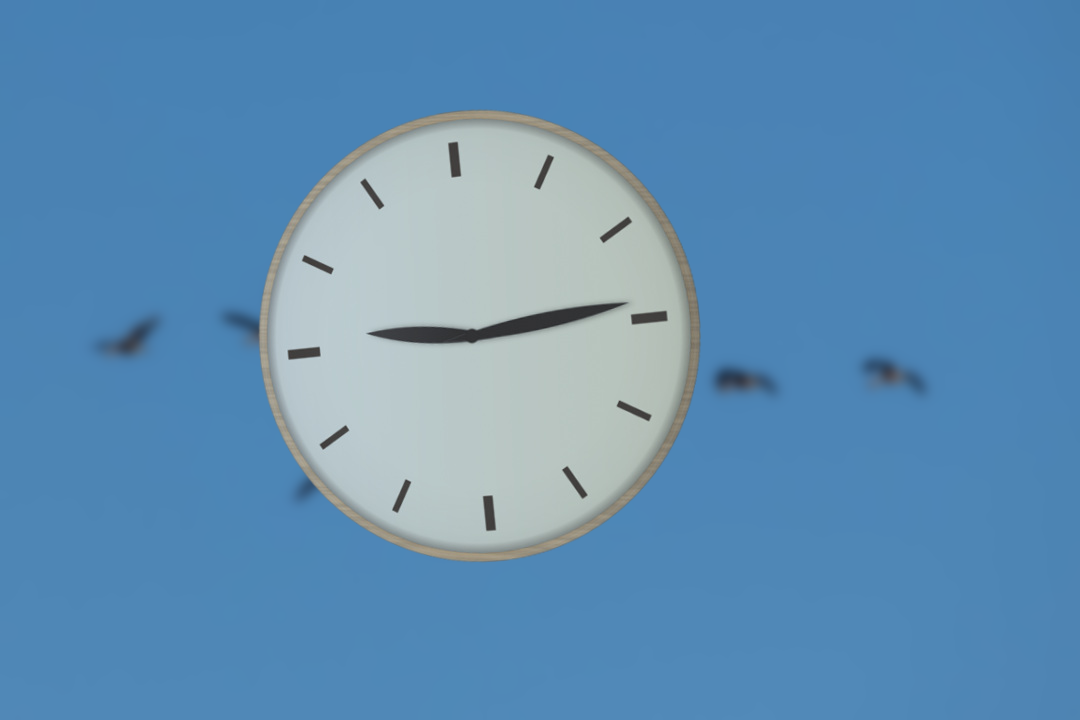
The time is h=9 m=14
